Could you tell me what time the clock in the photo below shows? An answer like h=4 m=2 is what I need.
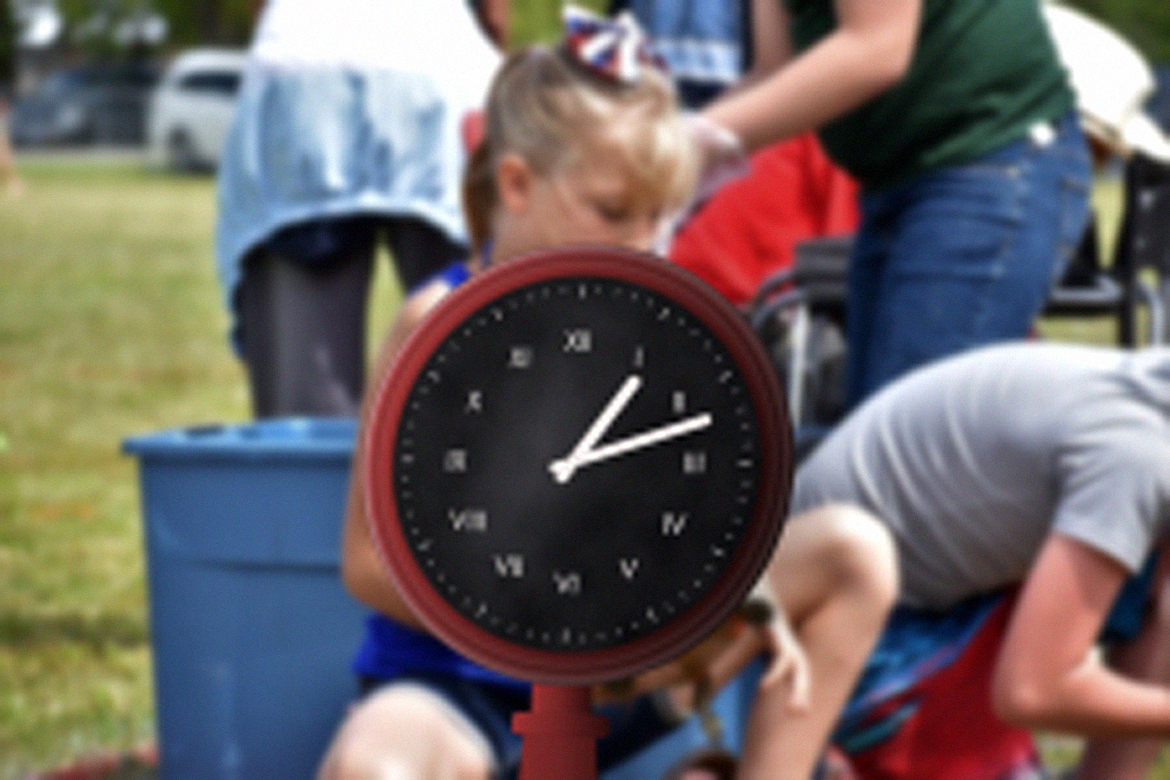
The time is h=1 m=12
